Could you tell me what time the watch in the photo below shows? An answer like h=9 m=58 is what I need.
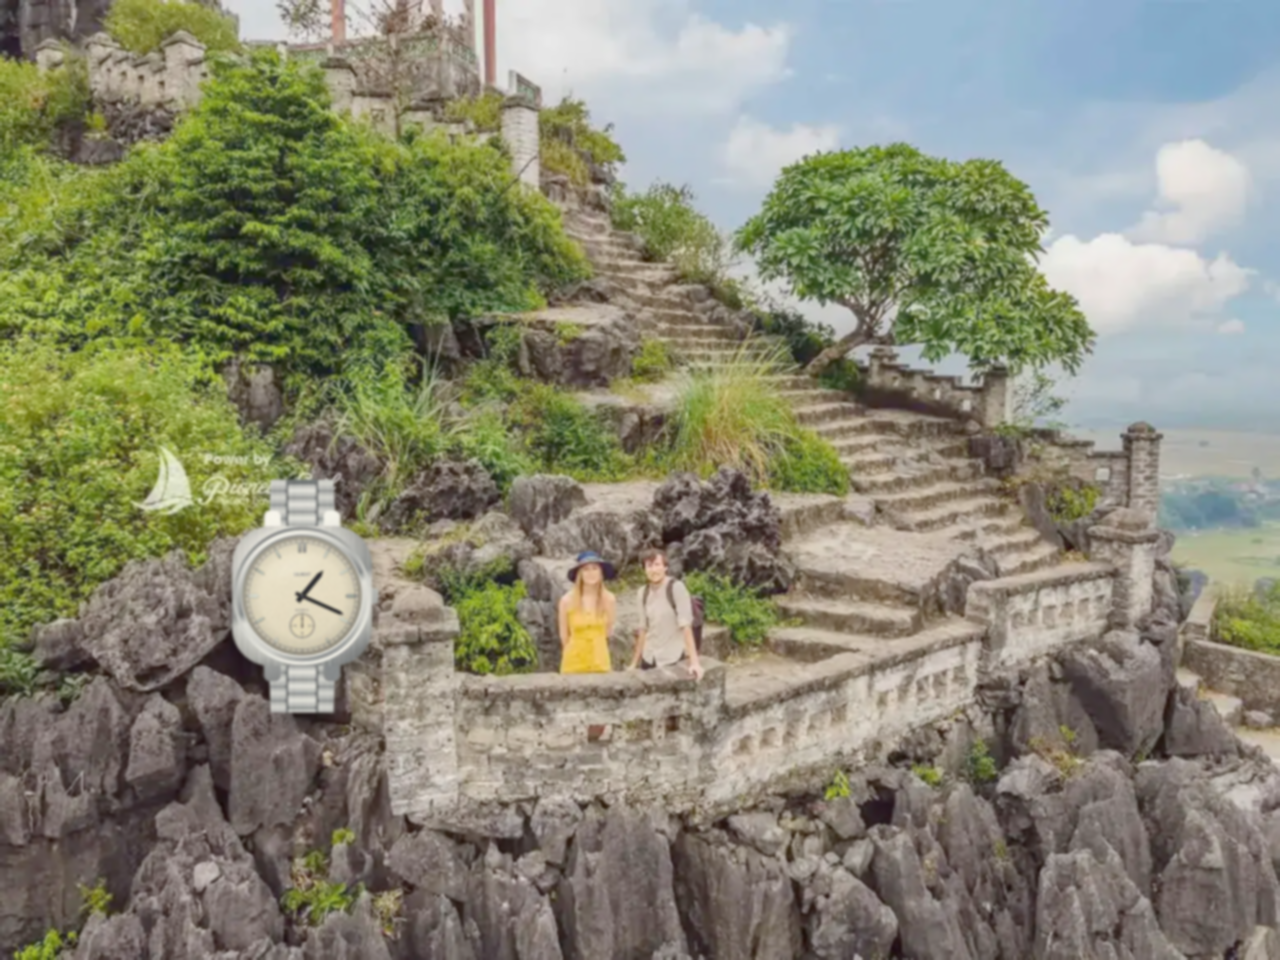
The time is h=1 m=19
